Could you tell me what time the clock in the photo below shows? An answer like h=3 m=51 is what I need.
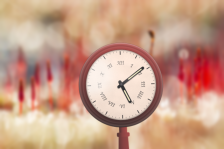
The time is h=5 m=9
